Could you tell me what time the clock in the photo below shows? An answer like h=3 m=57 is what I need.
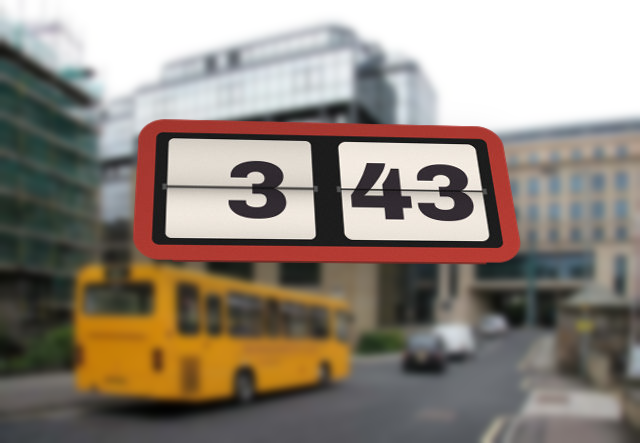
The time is h=3 m=43
